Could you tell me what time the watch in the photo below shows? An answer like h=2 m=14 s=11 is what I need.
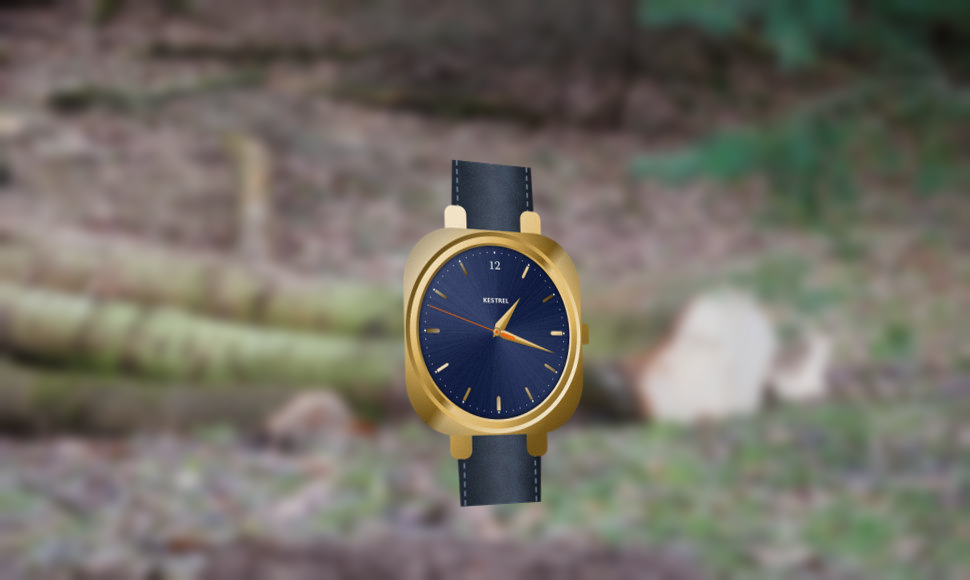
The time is h=1 m=17 s=48
